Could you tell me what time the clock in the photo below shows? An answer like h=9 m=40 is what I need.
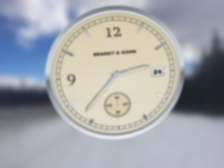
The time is h=2 m=37
